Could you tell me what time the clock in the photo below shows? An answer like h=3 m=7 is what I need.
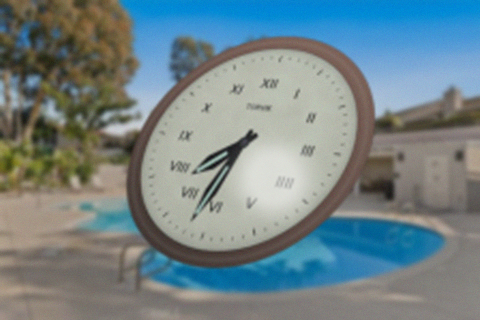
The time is h=7 m=32
